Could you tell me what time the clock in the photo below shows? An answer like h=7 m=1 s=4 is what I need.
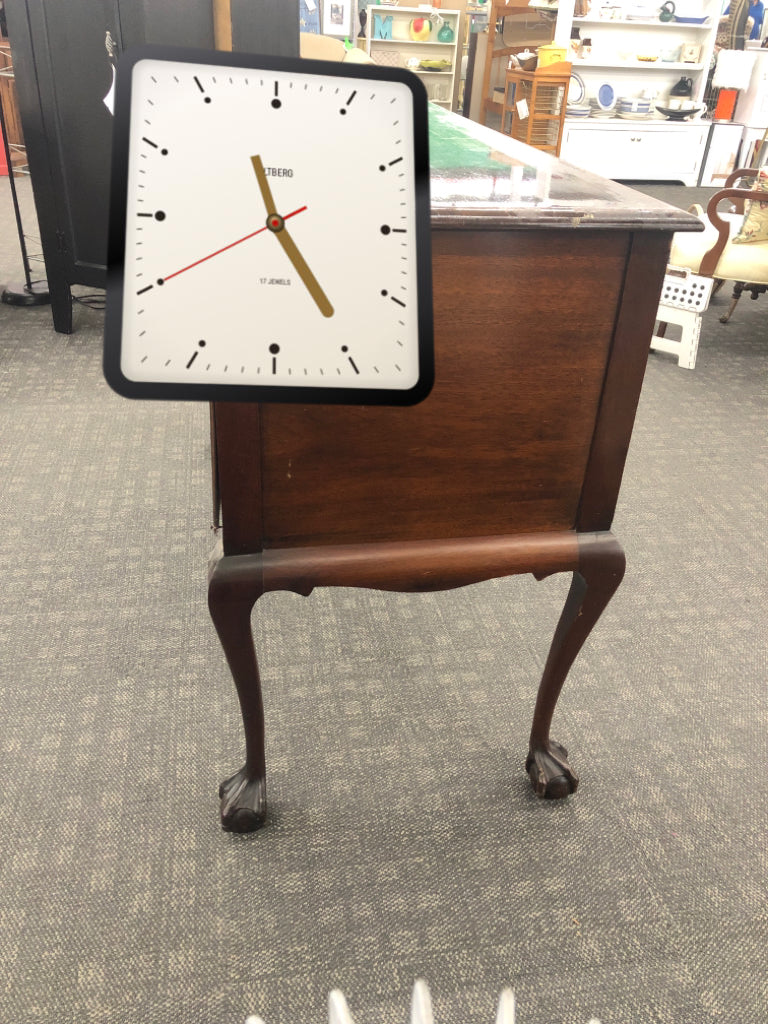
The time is h=11 m=24 s=40
